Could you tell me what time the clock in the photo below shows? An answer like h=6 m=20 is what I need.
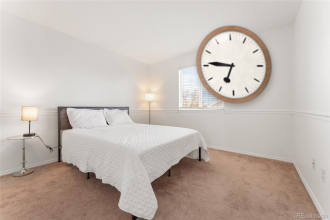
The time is h=6 m=46
